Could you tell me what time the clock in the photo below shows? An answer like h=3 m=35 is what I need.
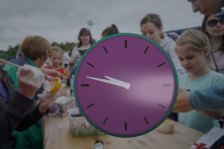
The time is h=9 m=47
